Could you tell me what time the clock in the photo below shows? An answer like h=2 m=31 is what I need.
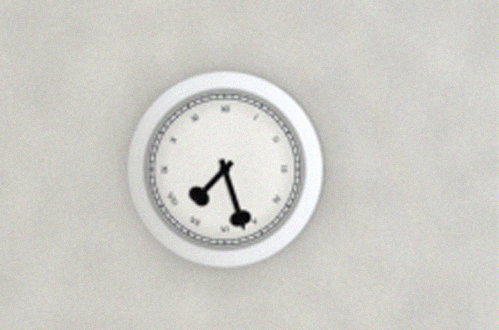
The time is h=7 m=27
